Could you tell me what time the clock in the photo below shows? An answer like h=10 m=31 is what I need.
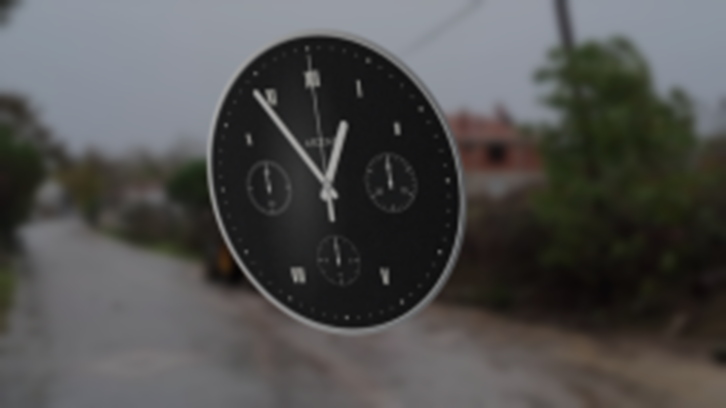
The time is h=12 m=54
